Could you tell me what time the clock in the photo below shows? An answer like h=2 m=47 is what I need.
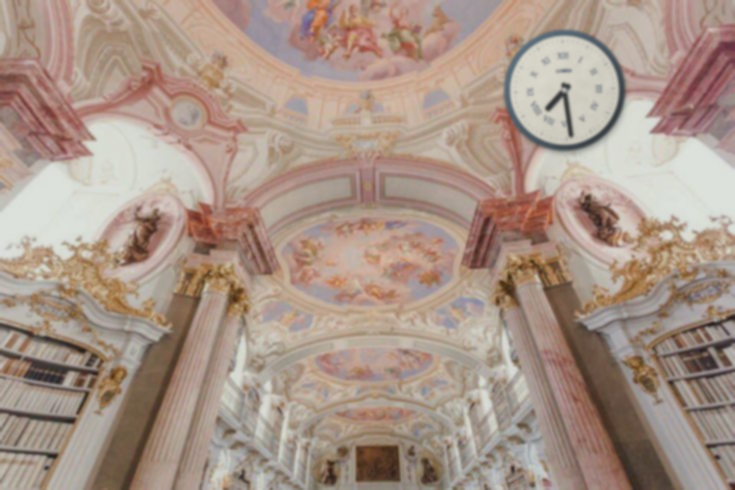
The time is h=7 m=29
